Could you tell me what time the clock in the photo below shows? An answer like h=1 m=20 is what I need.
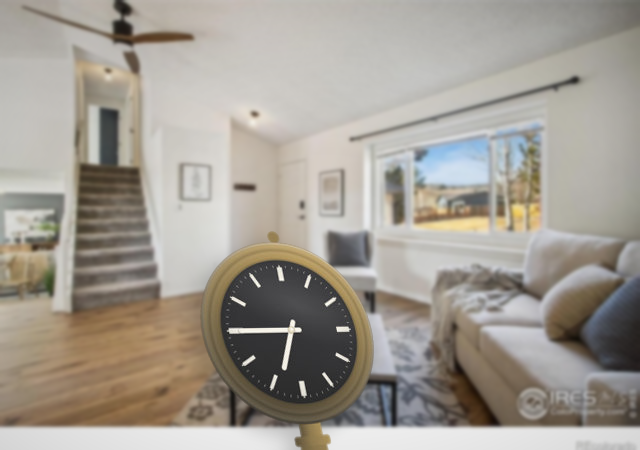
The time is h=6 m=45
